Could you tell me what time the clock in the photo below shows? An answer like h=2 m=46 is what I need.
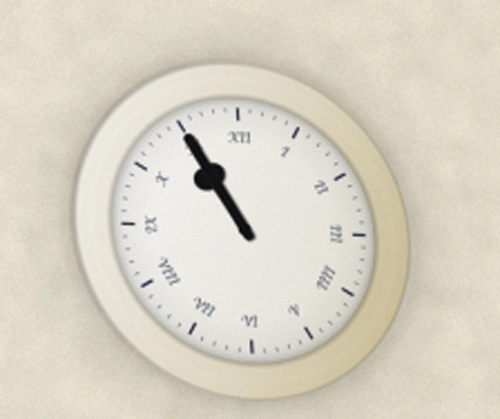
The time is h=10 m=55
